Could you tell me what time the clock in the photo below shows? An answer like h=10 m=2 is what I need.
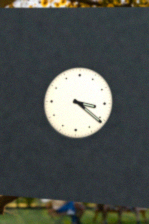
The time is h=3 m=21
